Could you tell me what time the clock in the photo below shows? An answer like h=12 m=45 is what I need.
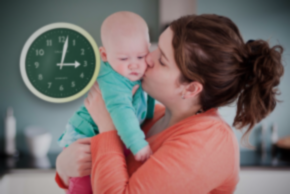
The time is h=3 m=2
